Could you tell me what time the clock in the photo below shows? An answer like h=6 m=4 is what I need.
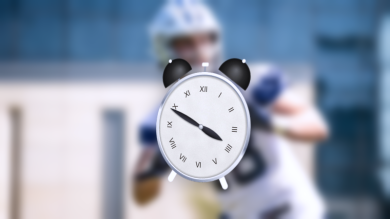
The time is h=3 m=49
